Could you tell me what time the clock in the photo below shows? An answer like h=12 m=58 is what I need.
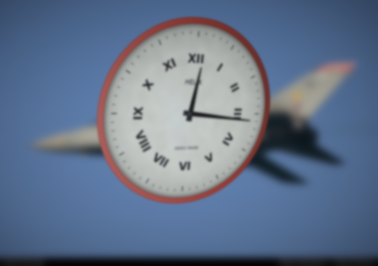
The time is h=12 m=16
